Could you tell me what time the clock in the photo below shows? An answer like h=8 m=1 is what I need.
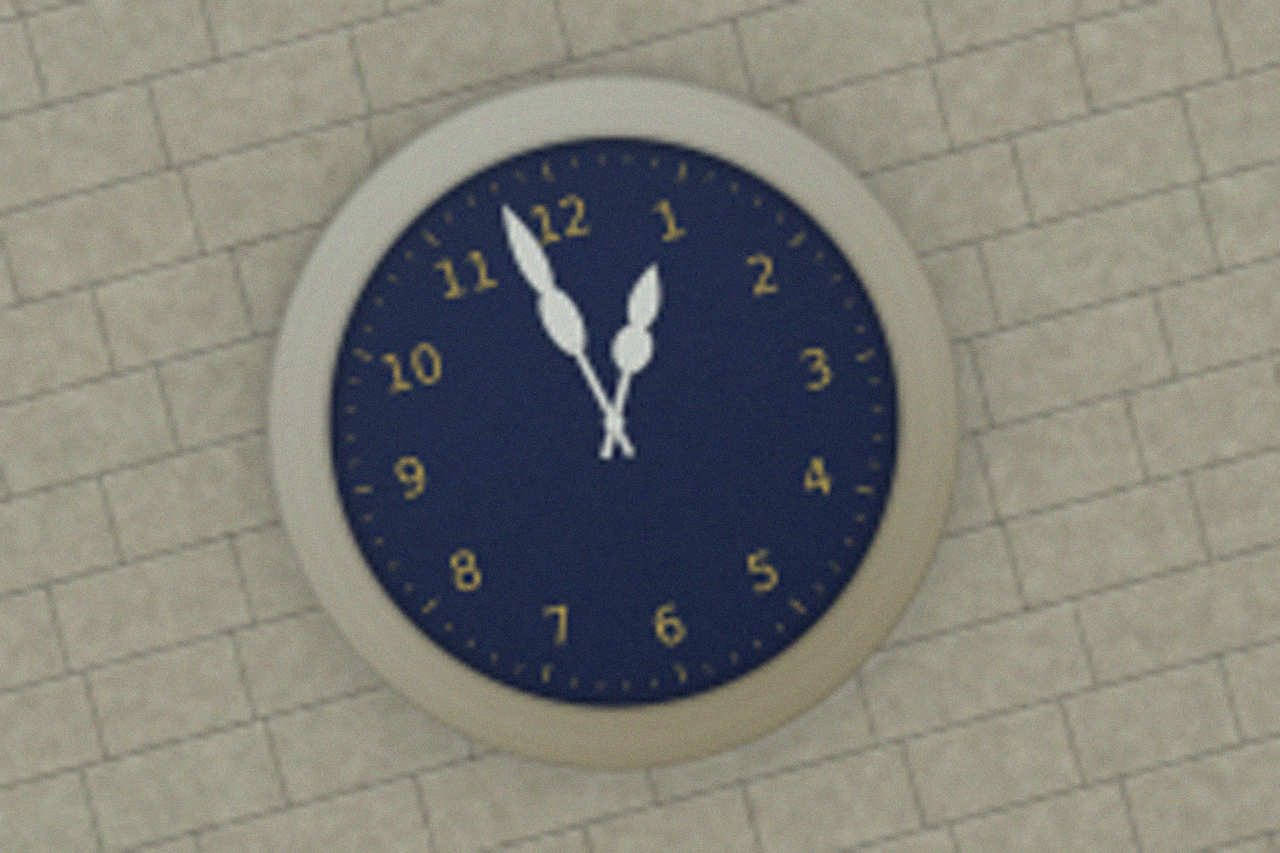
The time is h=12 m=58
